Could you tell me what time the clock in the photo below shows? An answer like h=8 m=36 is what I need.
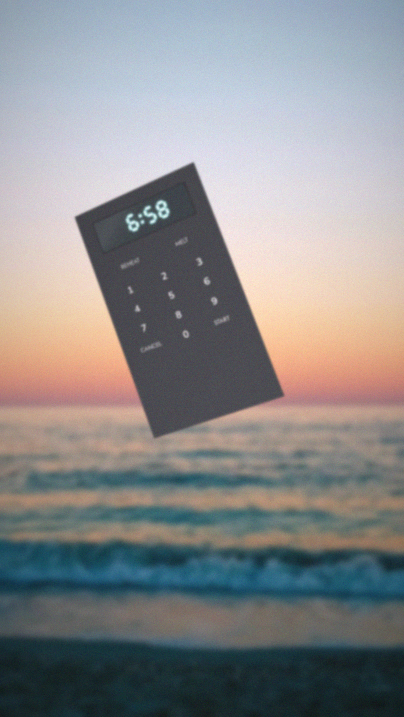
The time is h=6 m=58
